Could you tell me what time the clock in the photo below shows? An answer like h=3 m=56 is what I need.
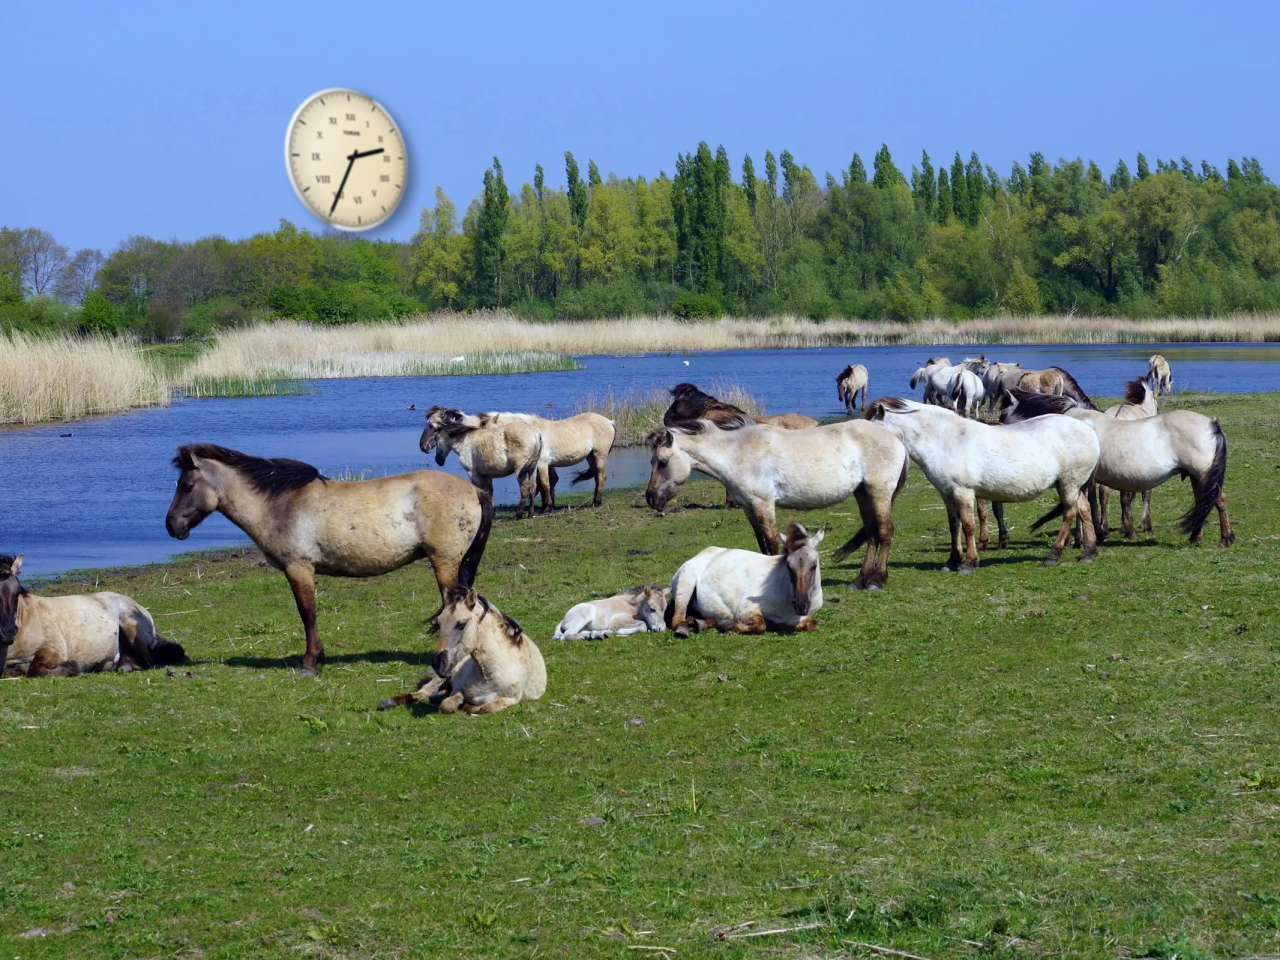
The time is h=2 m=35
